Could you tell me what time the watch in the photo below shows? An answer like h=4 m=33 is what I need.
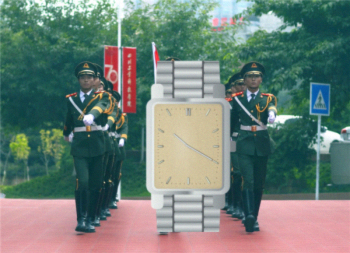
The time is h=10 m=20
